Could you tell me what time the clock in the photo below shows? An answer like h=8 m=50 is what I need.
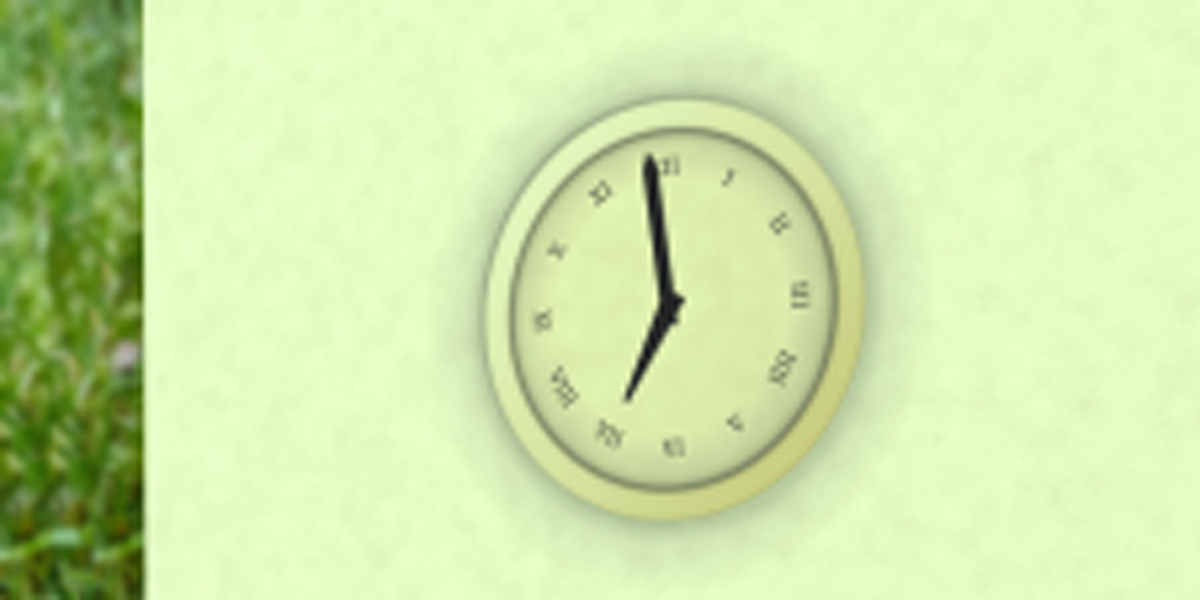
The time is h=6 m=59
